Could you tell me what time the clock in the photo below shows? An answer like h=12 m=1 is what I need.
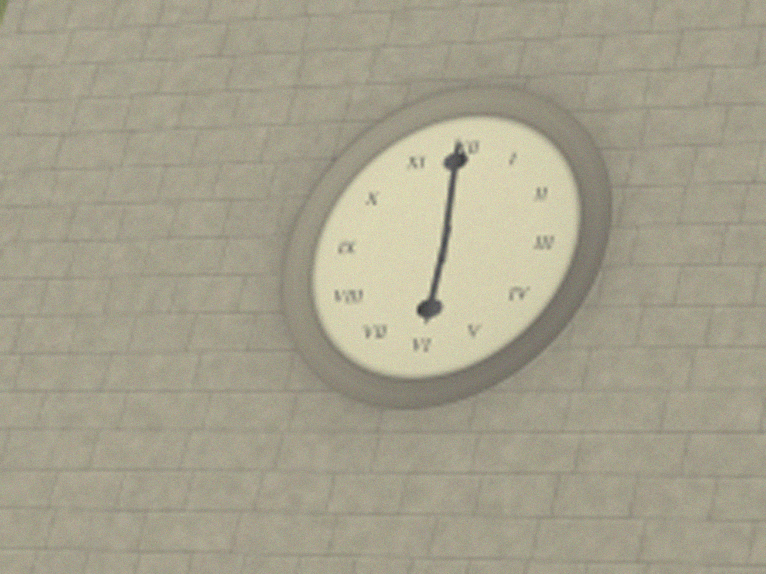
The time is h=5 m=59
